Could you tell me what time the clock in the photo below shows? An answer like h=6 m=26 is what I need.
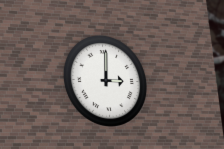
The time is h=3 m=1
